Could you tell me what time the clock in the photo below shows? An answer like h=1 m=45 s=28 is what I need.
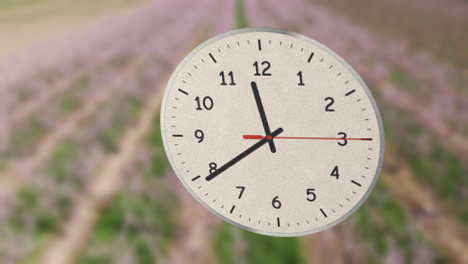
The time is h=11 m=39 s=15
